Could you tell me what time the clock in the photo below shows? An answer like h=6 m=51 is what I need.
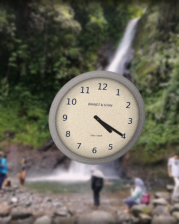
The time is h=4 m=20
